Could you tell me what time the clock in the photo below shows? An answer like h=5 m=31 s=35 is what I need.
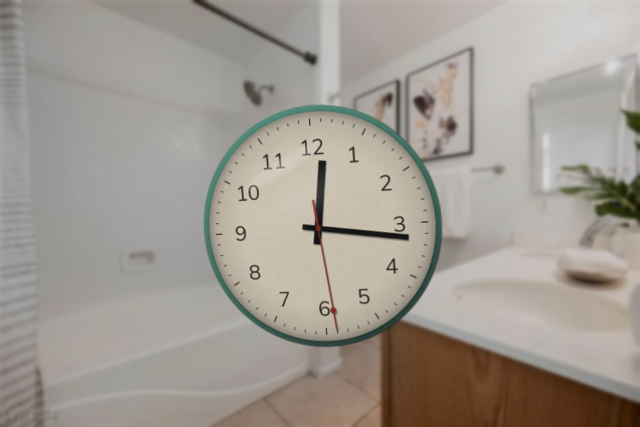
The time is h=12 m=16 s=29
